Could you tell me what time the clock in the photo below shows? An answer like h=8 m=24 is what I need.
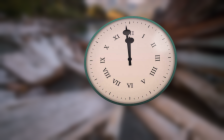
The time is h=11 m=59
